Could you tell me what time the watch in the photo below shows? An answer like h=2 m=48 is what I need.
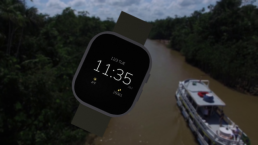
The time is h=11 m=35
